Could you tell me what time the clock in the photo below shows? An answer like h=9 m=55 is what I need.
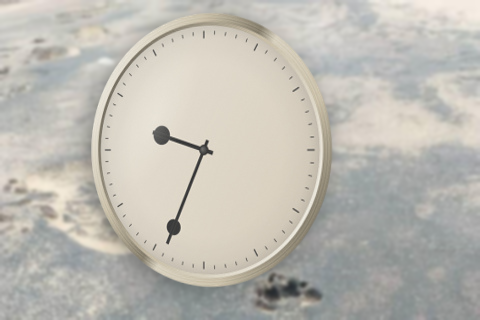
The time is h=9 m=34
